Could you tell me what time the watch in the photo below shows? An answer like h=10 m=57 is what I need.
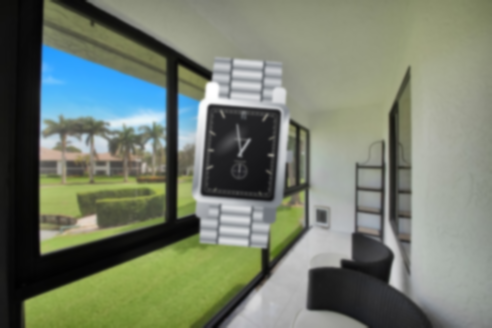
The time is h=12 m=58
